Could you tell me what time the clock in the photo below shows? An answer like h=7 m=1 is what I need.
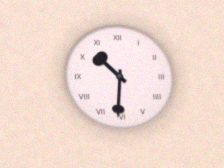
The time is h=10 m=31
